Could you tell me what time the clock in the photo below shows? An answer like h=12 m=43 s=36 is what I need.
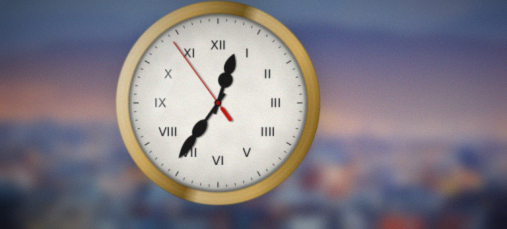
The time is h=12 m=35 s=54
